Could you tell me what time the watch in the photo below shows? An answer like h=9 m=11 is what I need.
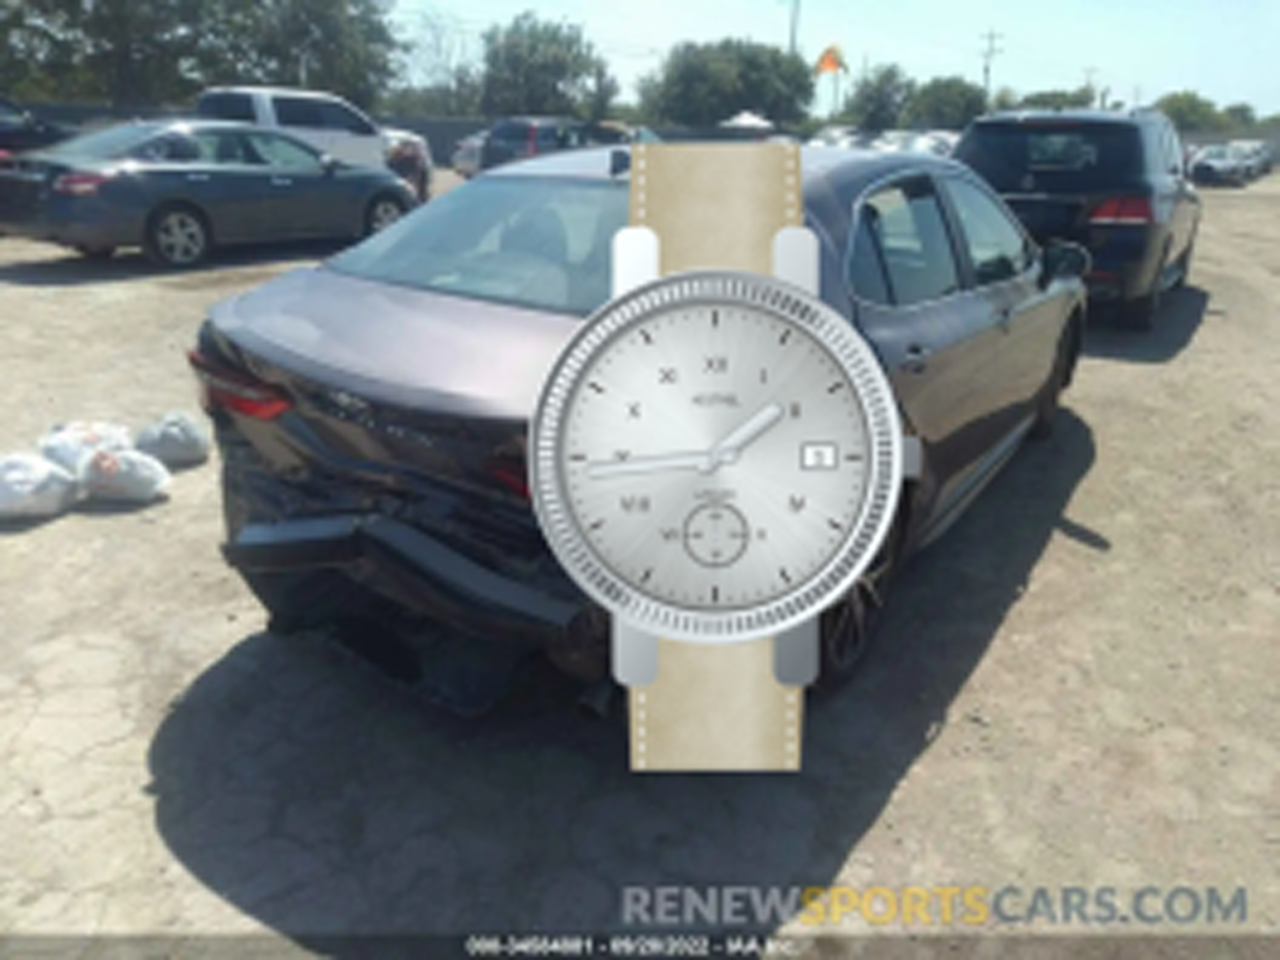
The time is h=1 m=44
